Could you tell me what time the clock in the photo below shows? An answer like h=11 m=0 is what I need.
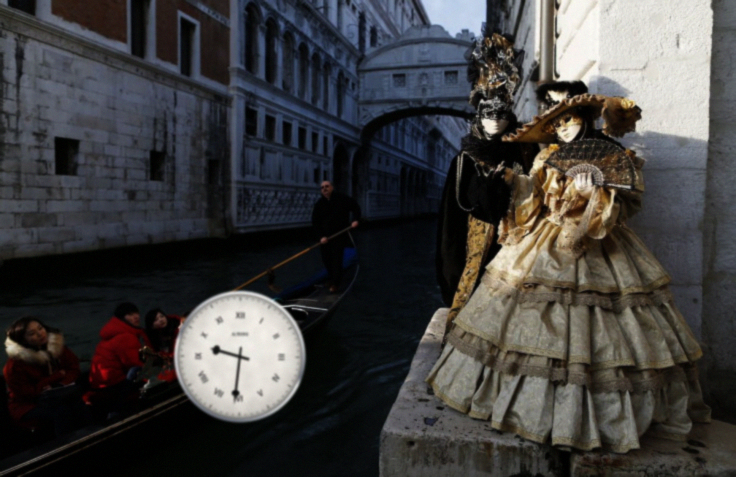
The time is h=9 m=31
